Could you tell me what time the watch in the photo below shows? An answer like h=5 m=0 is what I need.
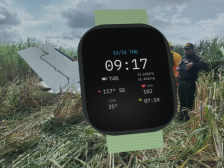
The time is h=9 m=17
